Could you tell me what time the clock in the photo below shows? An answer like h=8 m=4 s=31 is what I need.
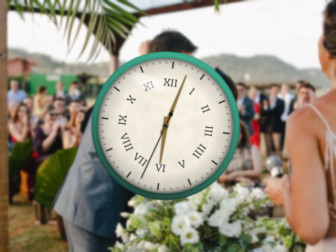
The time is h=6 m=2 s=33
